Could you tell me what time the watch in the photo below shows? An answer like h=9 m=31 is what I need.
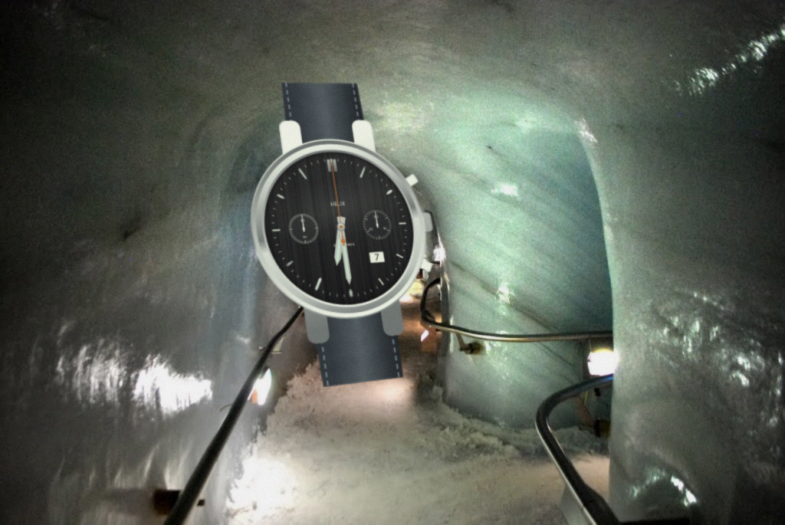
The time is h=6 m=30
